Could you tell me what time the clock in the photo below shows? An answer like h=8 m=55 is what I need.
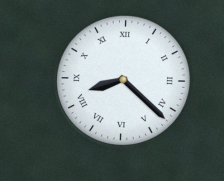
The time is h=8 m=22
